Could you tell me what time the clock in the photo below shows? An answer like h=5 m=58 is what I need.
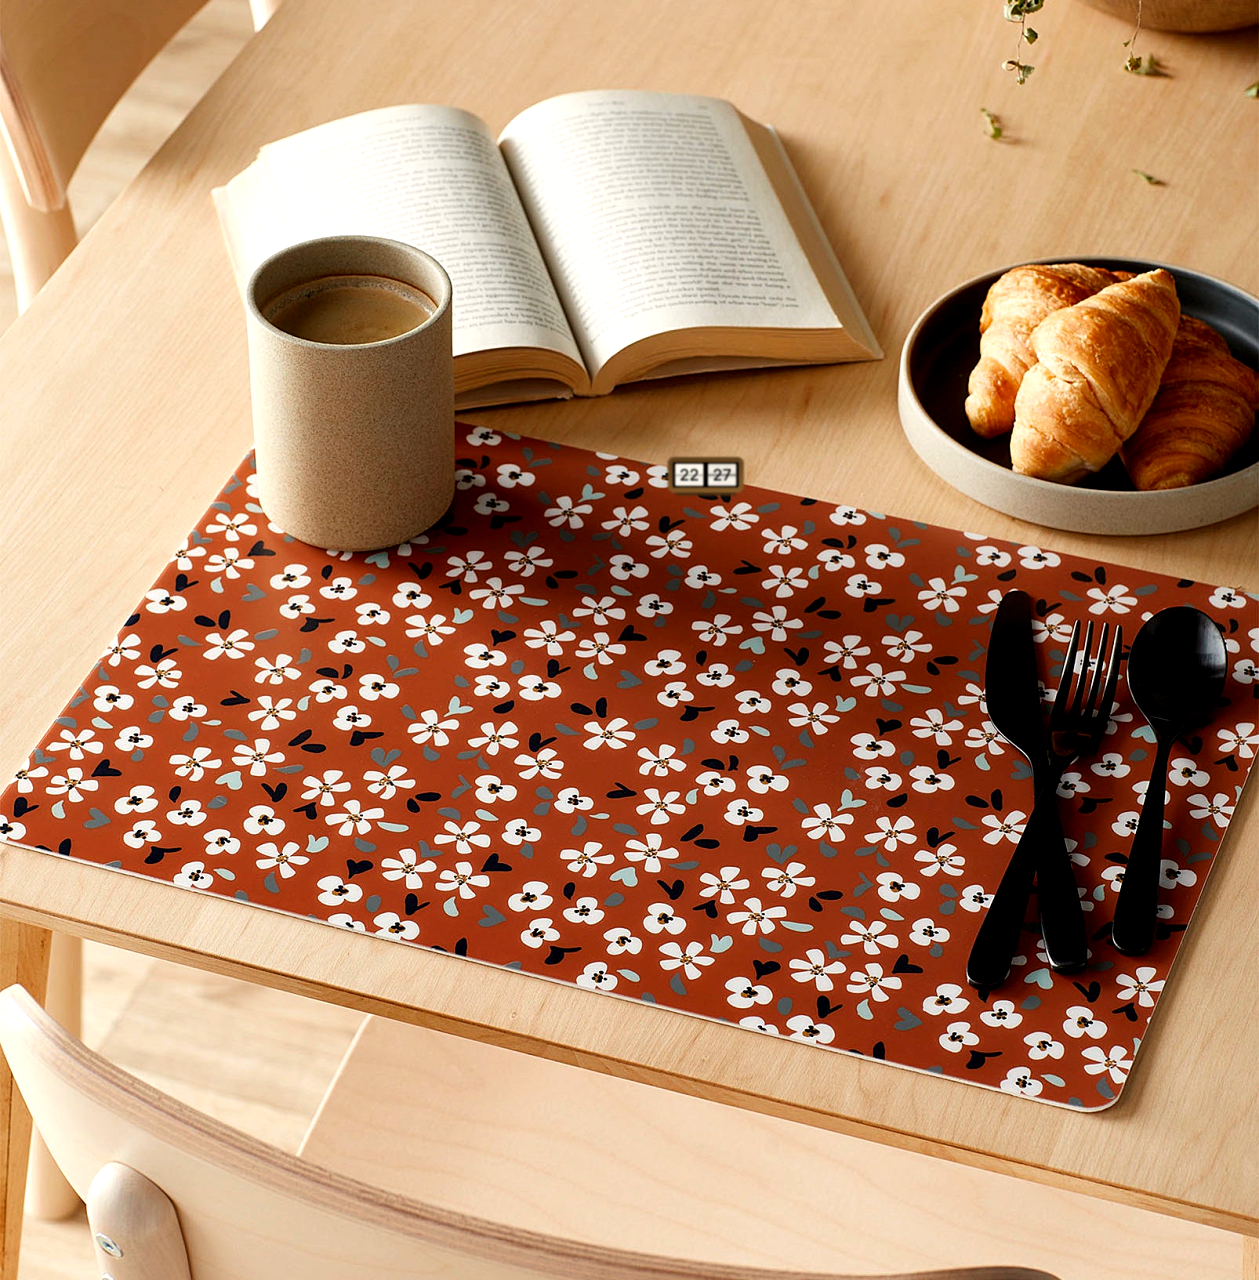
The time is h=22 m=27
